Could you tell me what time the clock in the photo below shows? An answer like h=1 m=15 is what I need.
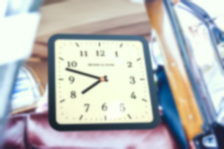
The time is h=7 m=48
